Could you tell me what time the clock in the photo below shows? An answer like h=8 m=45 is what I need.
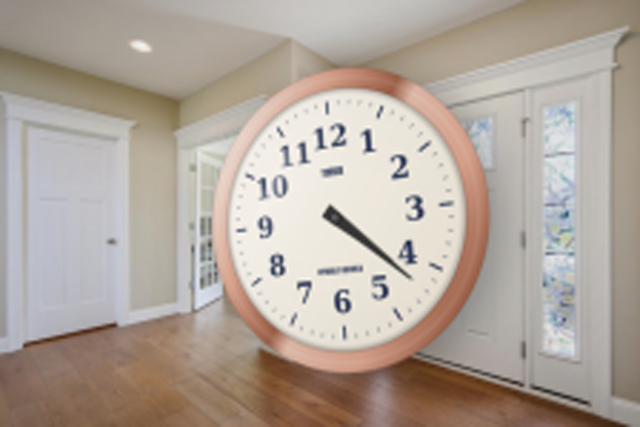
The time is h=4 m=22
